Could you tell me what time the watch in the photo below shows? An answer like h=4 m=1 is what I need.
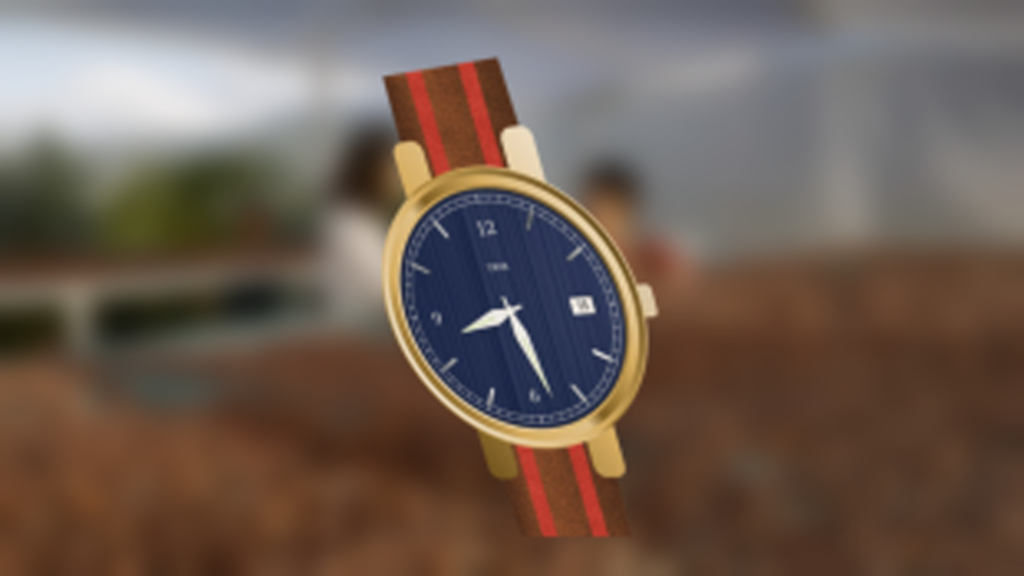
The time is h=8 m=28
